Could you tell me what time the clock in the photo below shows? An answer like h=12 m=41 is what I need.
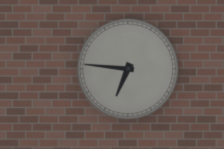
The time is h=6 m=46
